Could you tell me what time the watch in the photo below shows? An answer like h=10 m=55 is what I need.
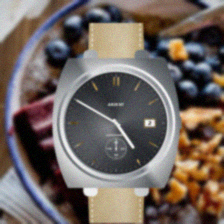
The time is h=4 m=50
